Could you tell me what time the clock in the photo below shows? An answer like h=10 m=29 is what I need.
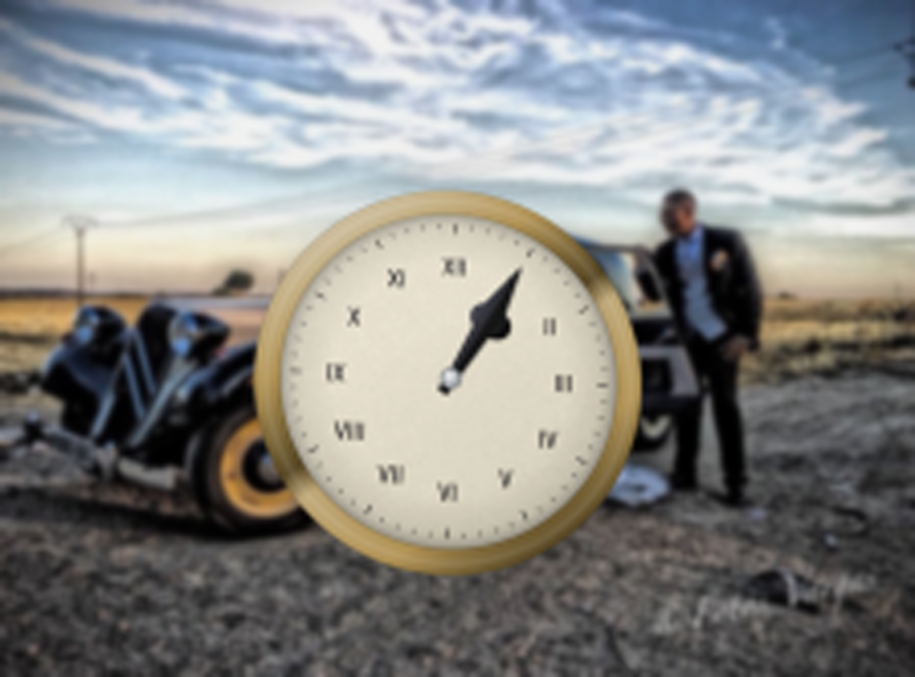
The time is h=1 m=5
